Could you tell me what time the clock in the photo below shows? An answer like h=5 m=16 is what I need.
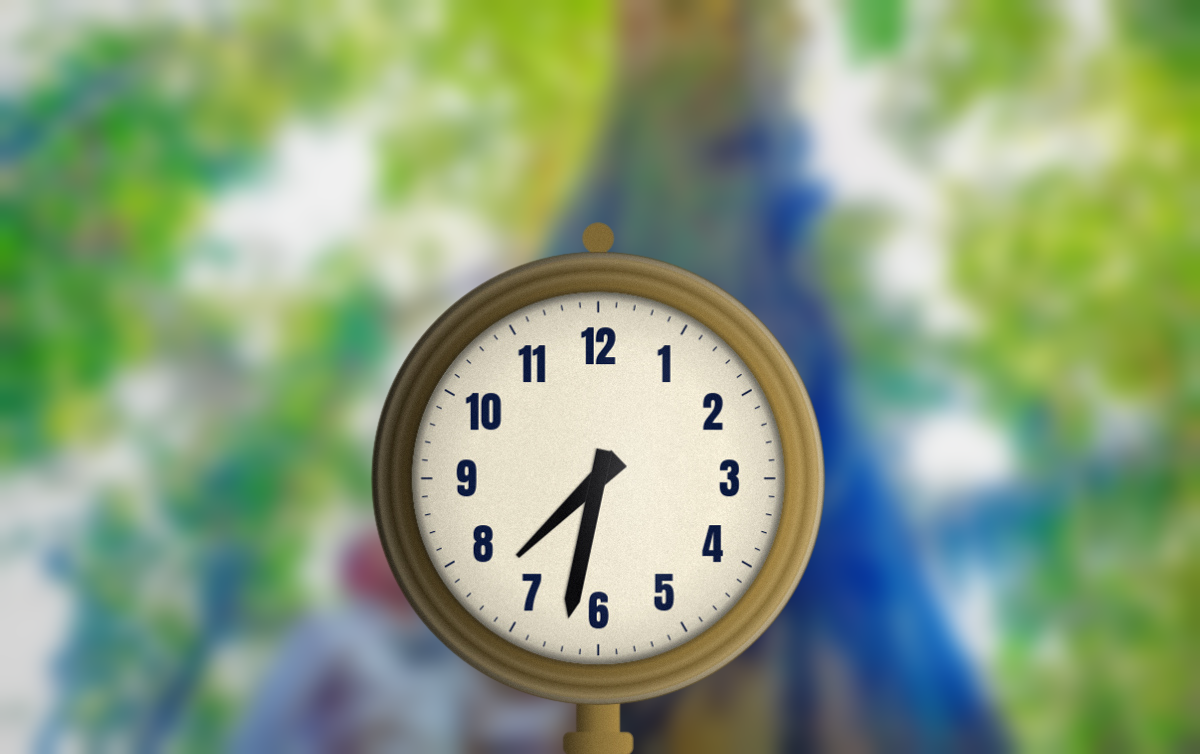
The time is h=7 m=32
